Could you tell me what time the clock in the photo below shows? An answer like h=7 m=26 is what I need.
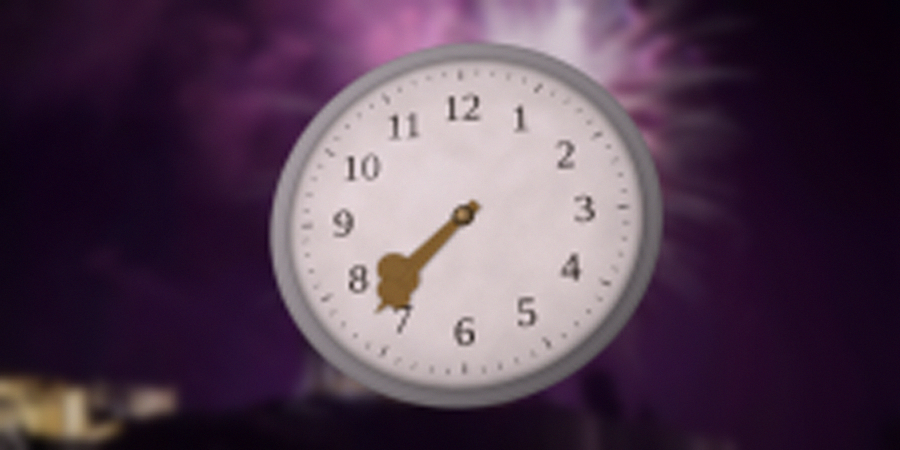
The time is h=7 m=37
